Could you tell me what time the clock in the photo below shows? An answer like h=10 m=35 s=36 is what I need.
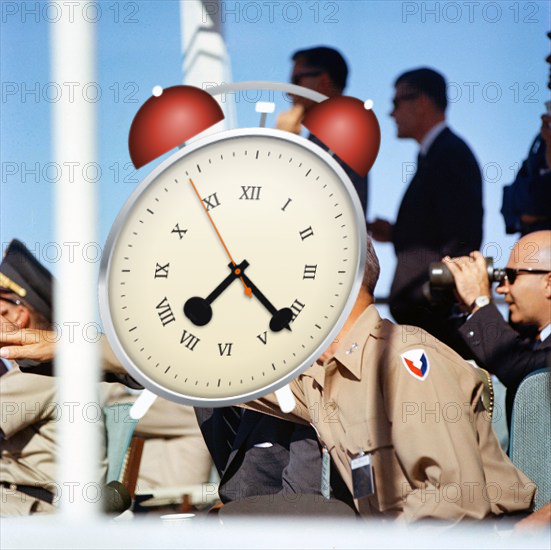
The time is h=7 m=21 s=54
